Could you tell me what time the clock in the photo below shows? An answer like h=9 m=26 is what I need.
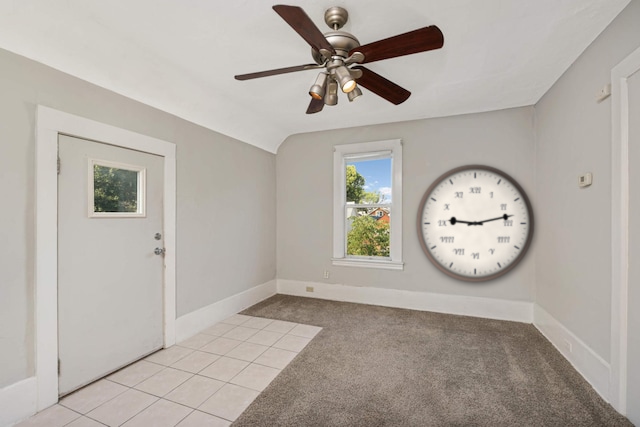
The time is h=9 m=13
